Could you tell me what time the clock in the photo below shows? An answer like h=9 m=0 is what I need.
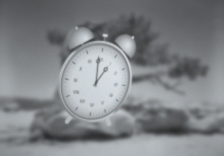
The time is h=12 m=59
